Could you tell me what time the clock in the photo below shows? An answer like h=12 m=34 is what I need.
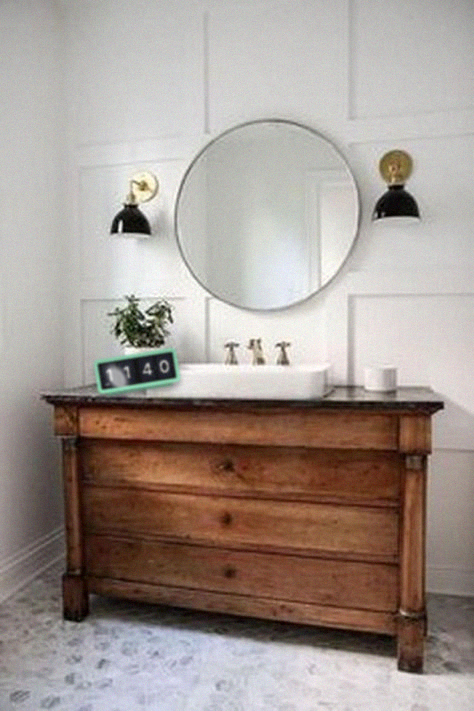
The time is h=11 m=40
